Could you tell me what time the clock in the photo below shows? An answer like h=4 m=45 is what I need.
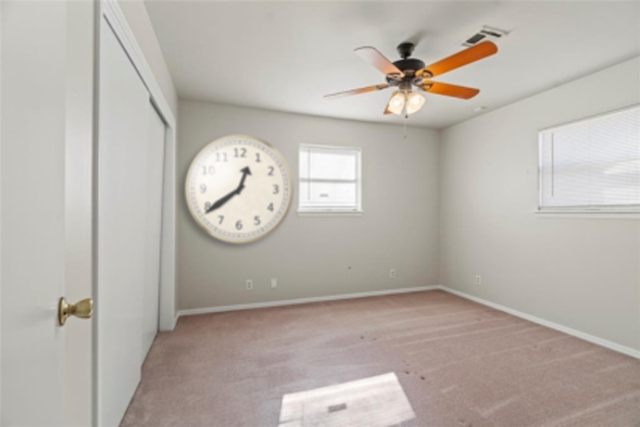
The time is h=12 m=39
